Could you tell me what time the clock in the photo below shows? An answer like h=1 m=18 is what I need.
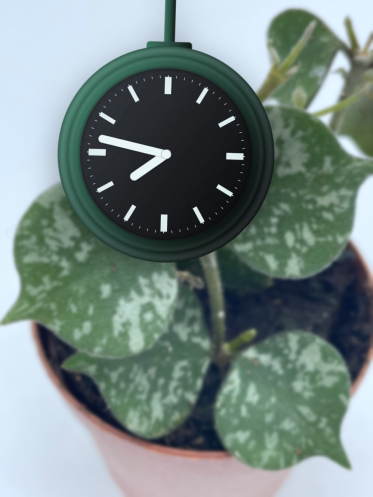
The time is h=7 m=47
